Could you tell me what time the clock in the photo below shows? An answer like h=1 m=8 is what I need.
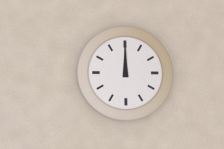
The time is h=12 m=0
